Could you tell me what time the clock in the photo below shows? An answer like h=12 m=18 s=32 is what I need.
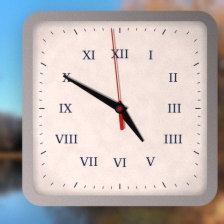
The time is h=4 m=49 s=59
